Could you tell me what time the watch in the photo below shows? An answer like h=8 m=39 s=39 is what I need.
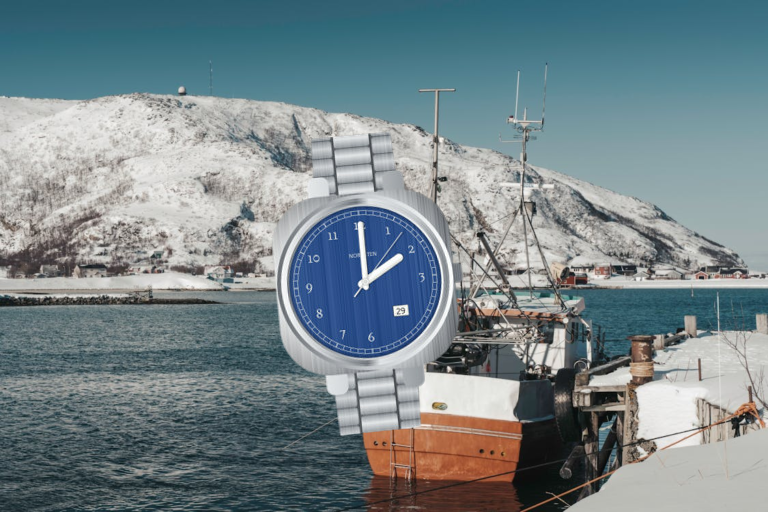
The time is h=2 m=0 s=7
